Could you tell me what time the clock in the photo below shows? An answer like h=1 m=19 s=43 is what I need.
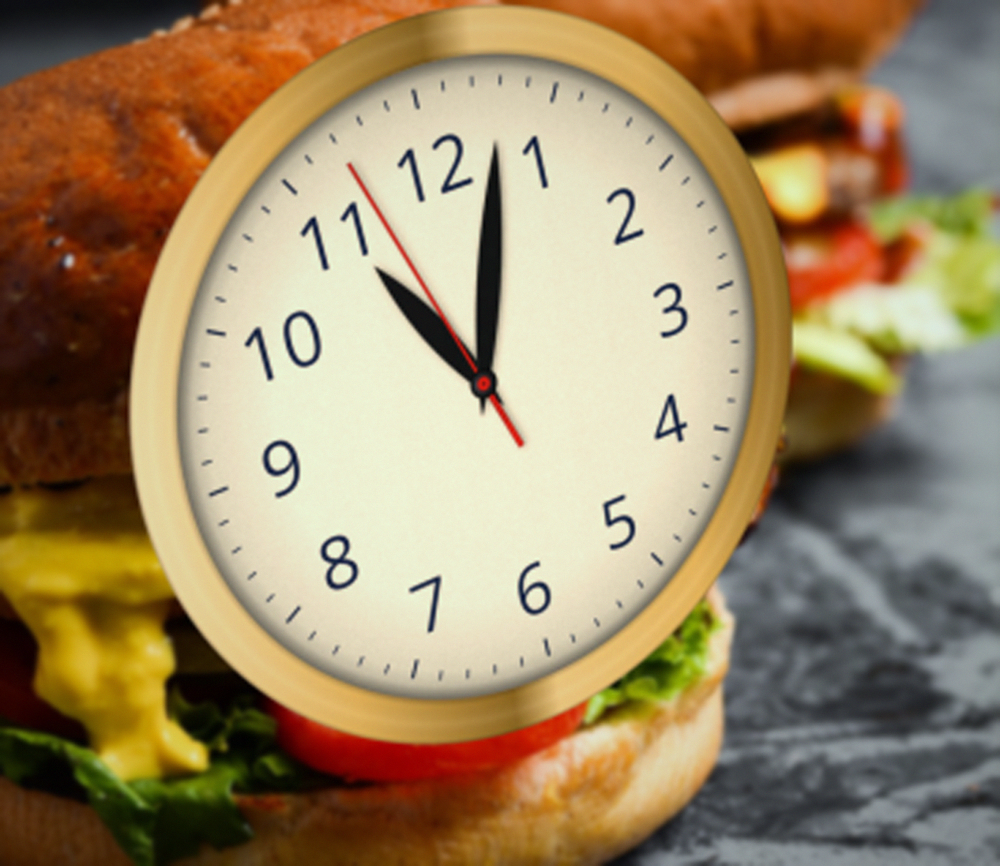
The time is h=11 m=2 s=57
